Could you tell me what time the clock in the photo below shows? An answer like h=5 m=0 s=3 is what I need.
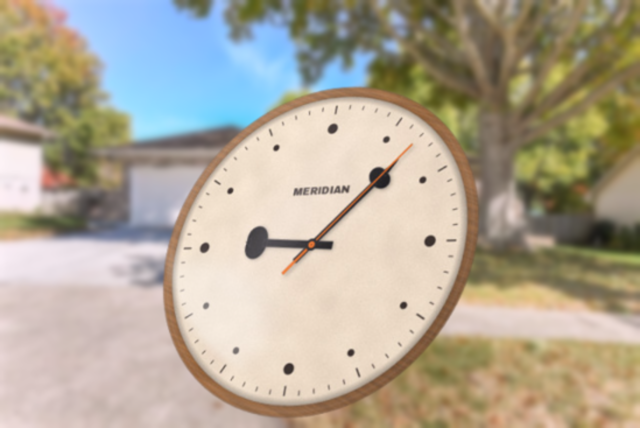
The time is h=9 m=7 s=7
